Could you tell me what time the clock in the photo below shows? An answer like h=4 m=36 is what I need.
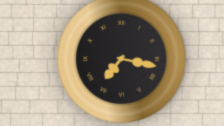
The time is h=7 m=17
